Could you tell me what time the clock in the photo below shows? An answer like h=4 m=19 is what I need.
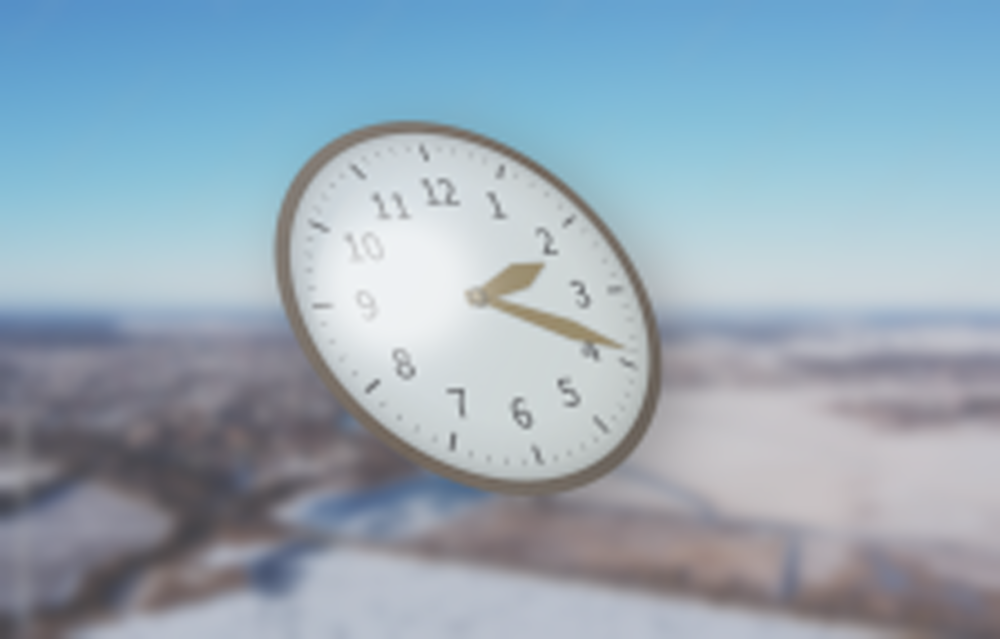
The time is h=2 m=19
